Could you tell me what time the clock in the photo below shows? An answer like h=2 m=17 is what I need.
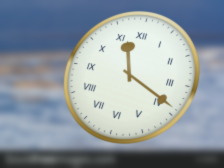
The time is h=11 m=19
